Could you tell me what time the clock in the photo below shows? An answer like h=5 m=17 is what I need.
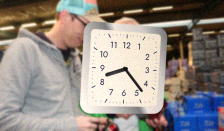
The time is h=8 m=23
